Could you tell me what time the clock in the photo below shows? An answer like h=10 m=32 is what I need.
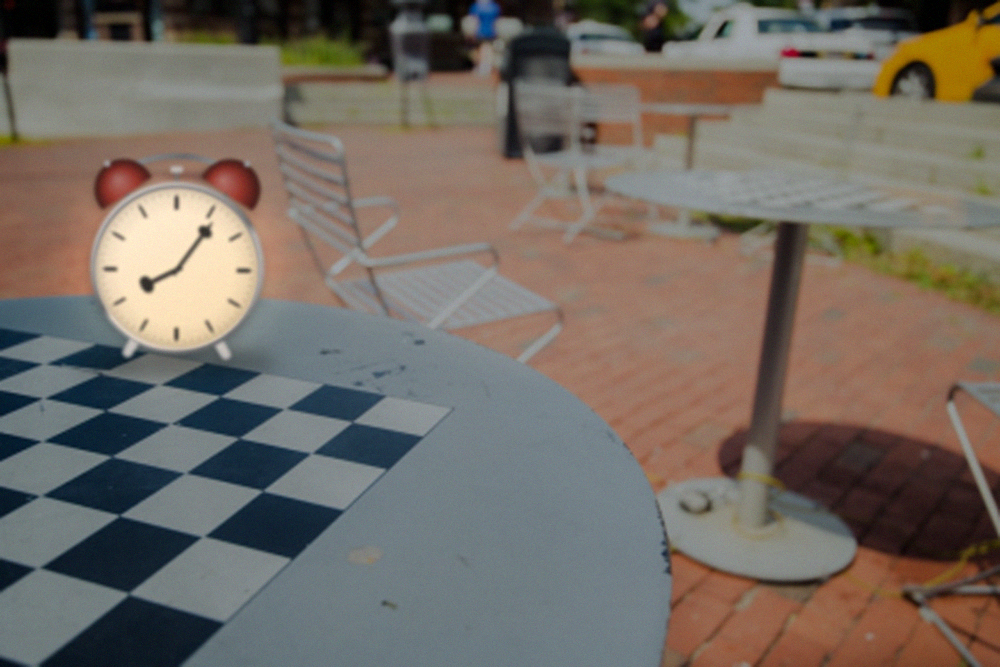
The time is h=8 m=6
